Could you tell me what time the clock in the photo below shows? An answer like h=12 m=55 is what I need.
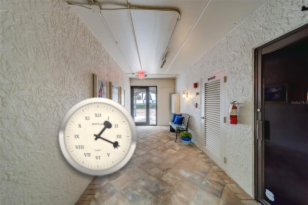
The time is h=1 m=19
